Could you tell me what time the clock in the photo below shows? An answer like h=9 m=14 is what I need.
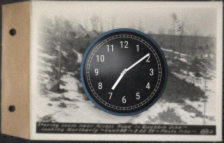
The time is h=7 m=9
